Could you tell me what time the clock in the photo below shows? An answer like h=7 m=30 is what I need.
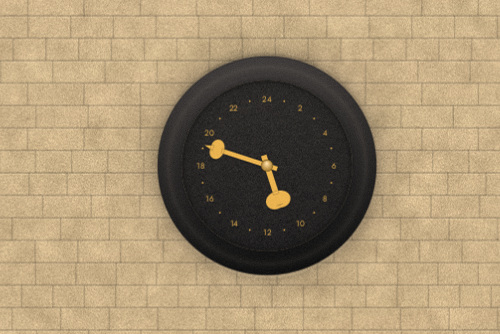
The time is h=10 m=48
